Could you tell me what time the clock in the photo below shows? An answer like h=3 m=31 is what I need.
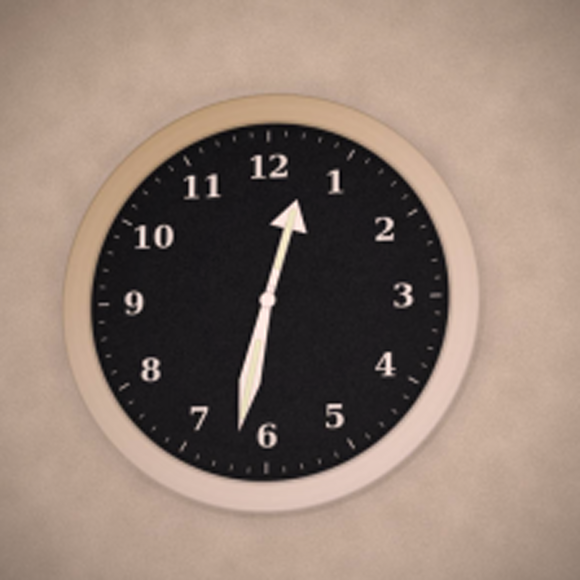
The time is h=12 m=32
